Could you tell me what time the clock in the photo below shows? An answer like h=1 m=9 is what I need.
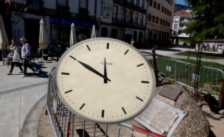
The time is h=11 m=50
